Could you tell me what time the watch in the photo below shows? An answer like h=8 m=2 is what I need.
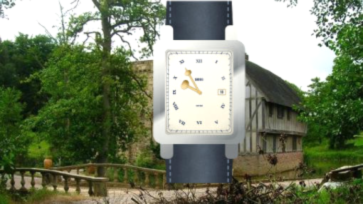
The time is h=9 m=55
